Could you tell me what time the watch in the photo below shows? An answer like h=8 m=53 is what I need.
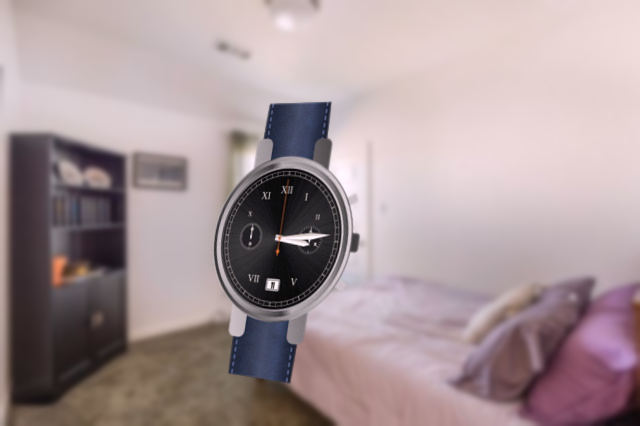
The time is h=3 m=14
